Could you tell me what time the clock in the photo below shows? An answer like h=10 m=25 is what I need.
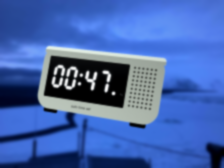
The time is h=0 m=47
